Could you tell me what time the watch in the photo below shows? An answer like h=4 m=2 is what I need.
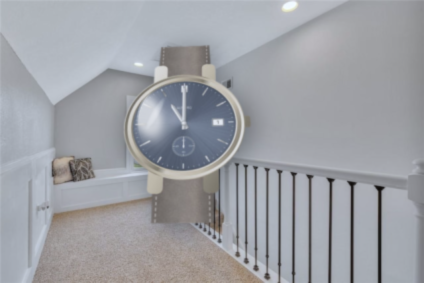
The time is h=11 m=0
